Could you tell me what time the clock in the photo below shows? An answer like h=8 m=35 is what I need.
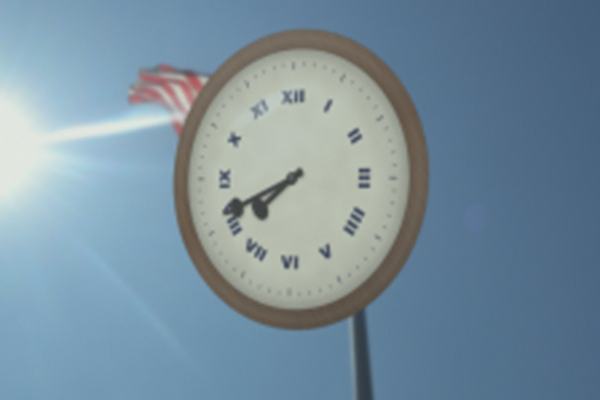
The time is h=7 m=41
